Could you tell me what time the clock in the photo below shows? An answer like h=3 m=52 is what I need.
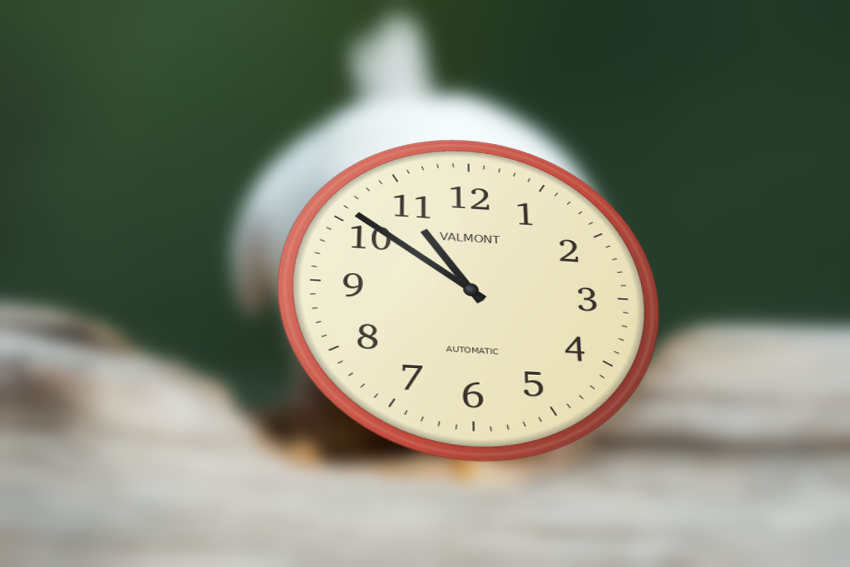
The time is h=10 m=51
